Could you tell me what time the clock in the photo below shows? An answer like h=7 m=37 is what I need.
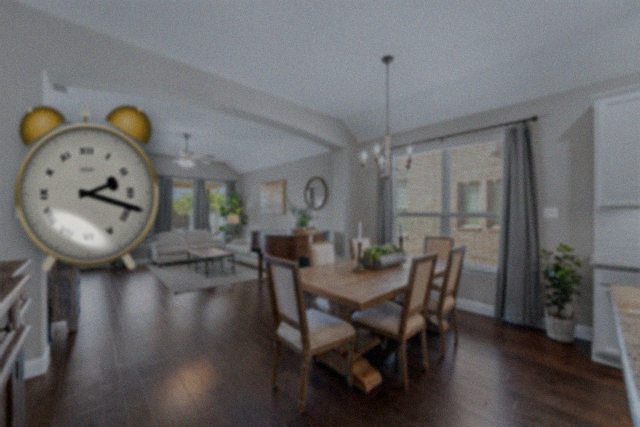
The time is h=2 m=18
